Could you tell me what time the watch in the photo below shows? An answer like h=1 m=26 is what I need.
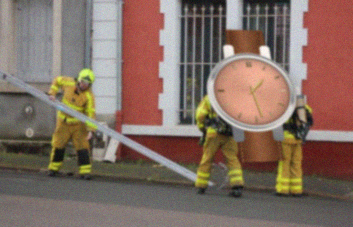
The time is h=1 m=28
